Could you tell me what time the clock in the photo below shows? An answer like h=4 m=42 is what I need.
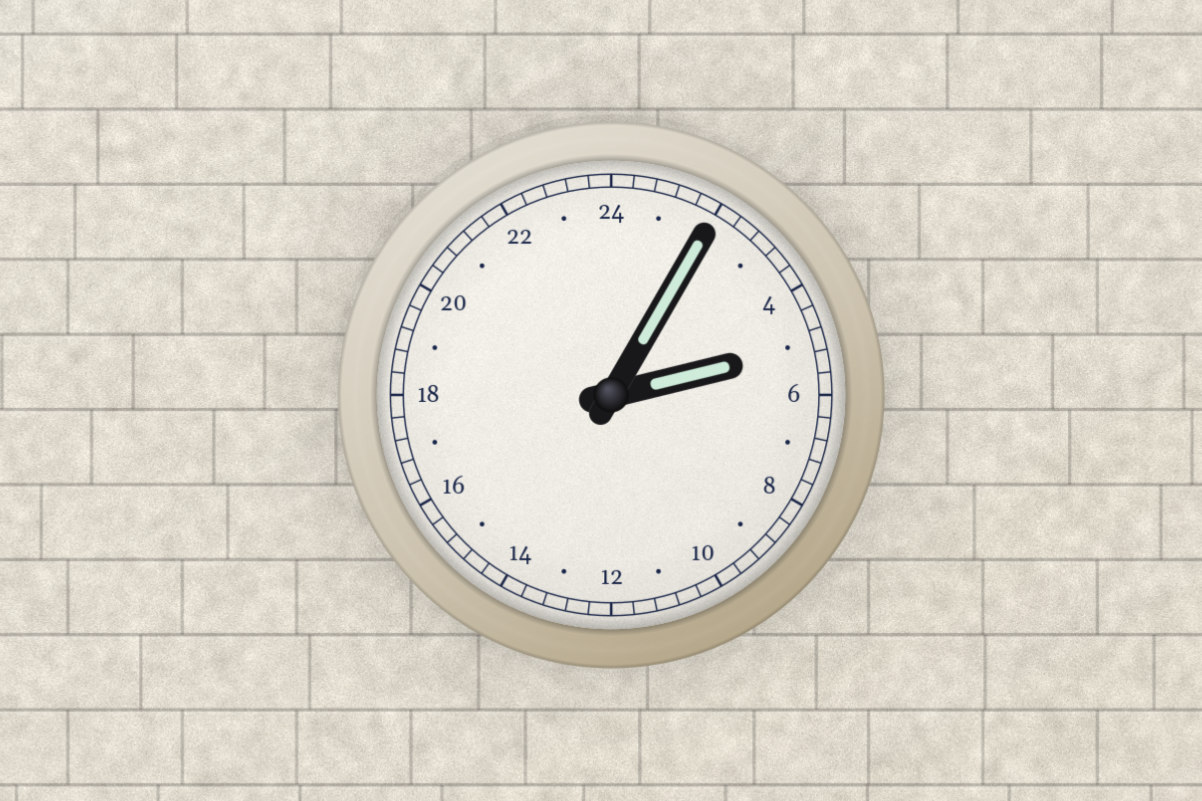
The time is h=5 m=5
